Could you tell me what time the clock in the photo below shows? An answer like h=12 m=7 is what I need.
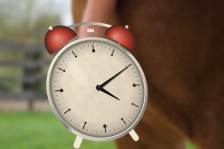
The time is h=4 m=10
